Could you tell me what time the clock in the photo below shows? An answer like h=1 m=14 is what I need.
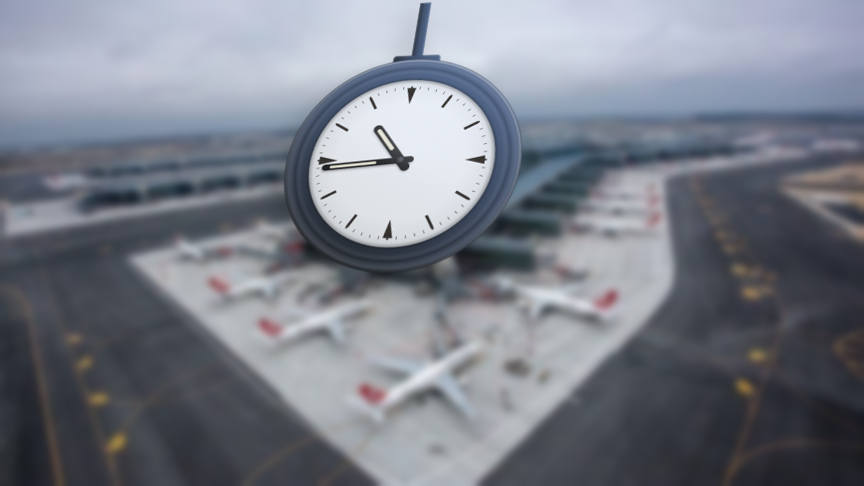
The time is h=10 m=44
